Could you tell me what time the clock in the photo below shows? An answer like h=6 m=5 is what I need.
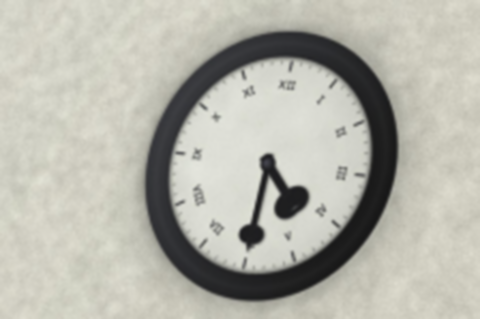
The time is h=4 m=30
